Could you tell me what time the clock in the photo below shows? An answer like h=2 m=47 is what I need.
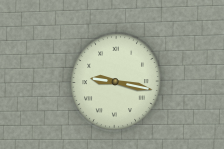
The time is h=9 m=17
